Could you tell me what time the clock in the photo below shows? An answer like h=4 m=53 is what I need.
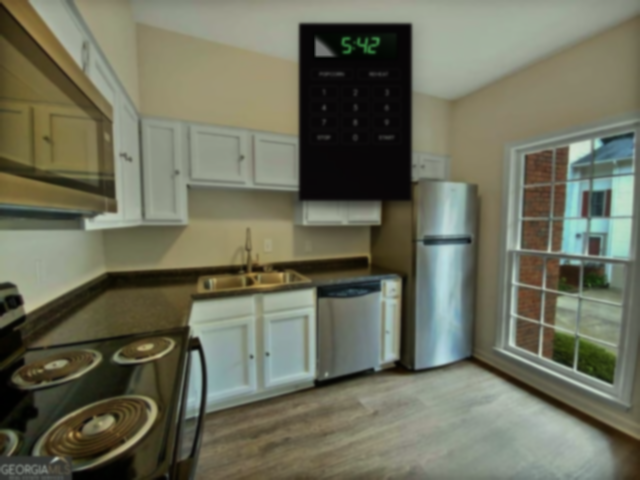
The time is h=5 m=42
